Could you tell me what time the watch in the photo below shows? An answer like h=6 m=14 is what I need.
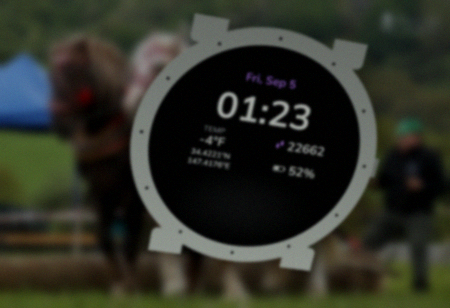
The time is h=1 m=23
